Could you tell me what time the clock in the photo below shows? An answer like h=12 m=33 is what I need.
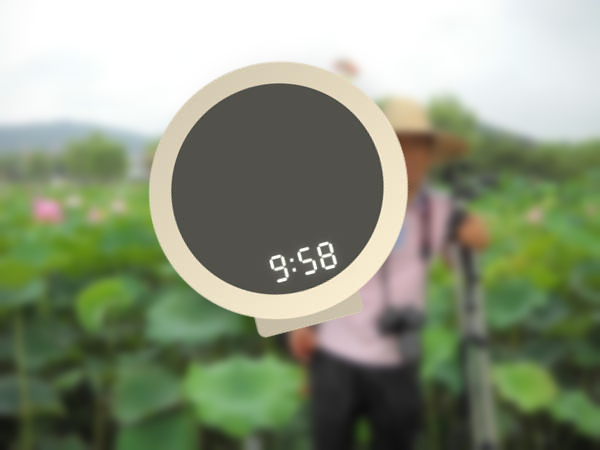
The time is h=9 m=58
